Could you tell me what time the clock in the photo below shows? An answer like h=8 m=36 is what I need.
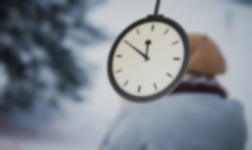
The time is h=11 m=50
